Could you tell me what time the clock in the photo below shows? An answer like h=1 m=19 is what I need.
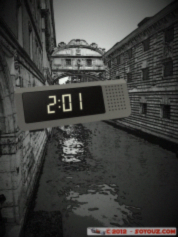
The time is h=2 m=1
